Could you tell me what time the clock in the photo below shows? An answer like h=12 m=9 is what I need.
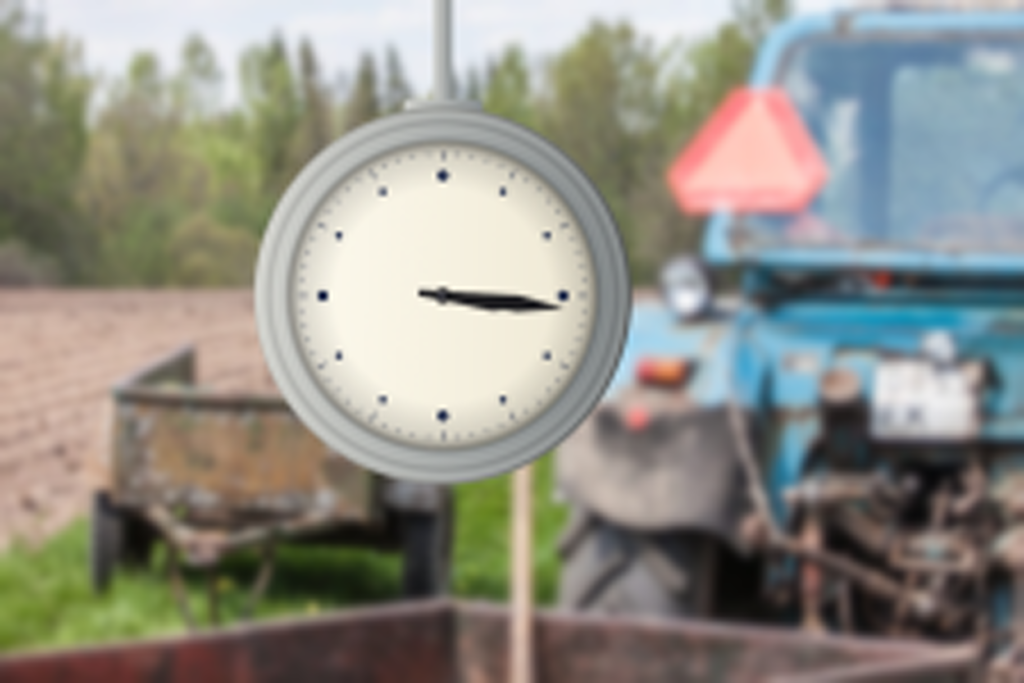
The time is h=3 m=16
